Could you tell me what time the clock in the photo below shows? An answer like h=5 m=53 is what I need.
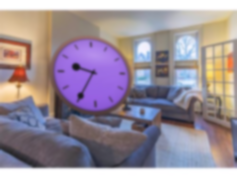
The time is h=9 m=35
